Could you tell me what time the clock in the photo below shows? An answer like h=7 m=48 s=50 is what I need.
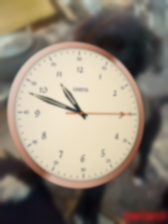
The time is h=10 m=48 s=15
